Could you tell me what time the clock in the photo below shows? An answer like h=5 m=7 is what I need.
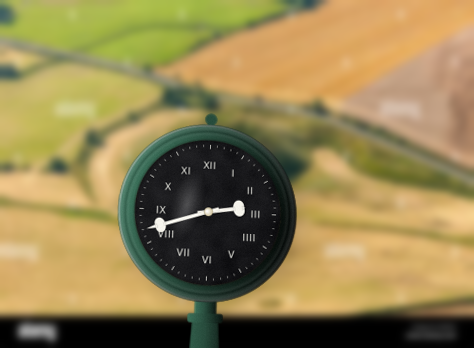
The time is h=2 m=42
